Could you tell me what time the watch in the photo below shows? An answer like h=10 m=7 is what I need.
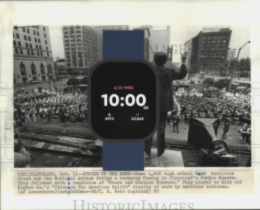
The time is h=10 m=0
